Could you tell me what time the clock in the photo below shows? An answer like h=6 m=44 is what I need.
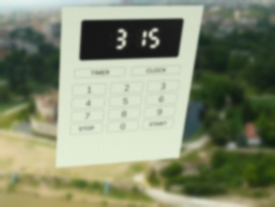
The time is h=3 m=15
